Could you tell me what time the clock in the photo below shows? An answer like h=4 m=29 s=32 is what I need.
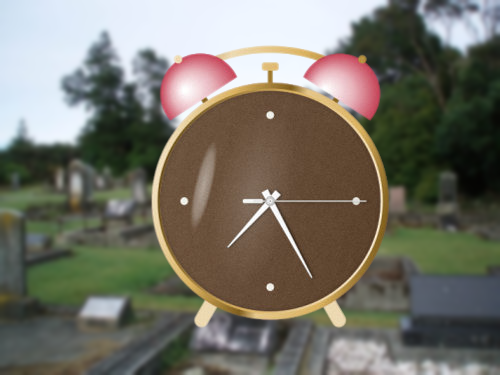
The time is h=7 m=25 s=15
